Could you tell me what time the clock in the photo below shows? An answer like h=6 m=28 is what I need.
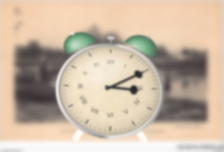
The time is h=3 m=10
